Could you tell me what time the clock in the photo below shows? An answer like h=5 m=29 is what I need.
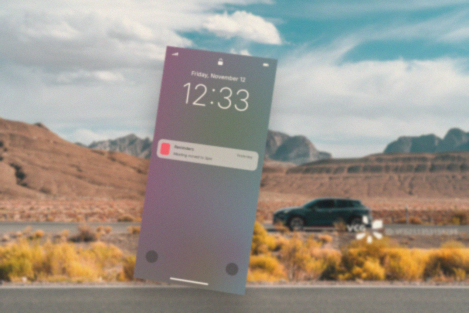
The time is h=12 m=33
